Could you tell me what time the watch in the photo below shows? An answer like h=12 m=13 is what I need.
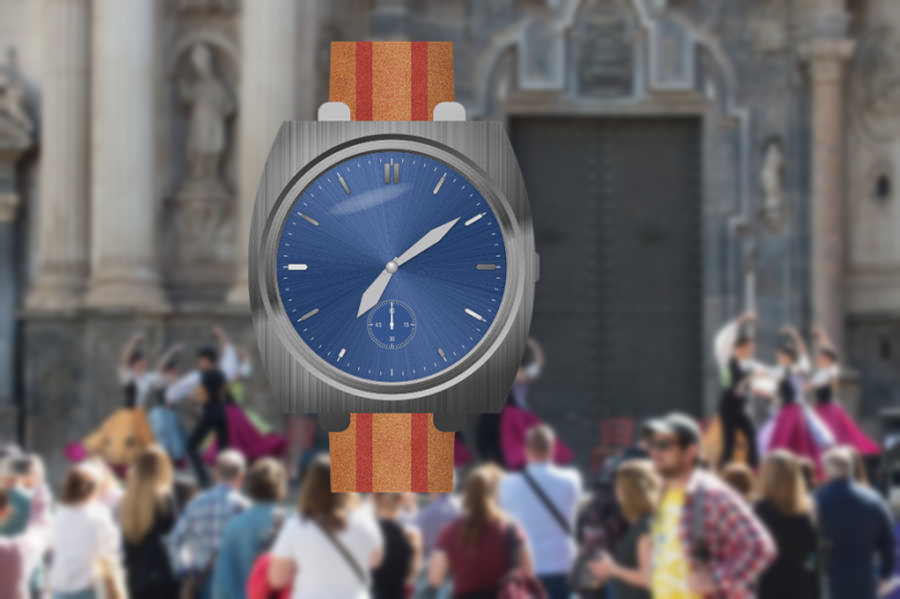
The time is h=7 m=9
